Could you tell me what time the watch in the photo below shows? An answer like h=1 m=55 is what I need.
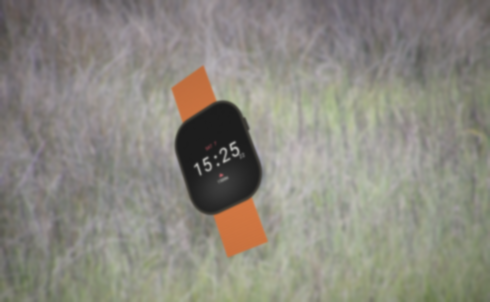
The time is h=15 m=25
